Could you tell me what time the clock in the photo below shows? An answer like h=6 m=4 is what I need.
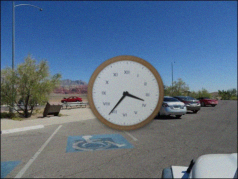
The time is h=3 m=36
